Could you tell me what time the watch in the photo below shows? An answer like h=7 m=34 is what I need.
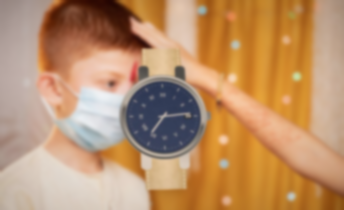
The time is h=7 m=14
